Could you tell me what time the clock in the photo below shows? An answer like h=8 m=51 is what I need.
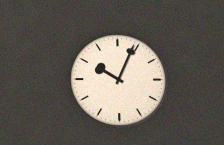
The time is h=10 m=4
